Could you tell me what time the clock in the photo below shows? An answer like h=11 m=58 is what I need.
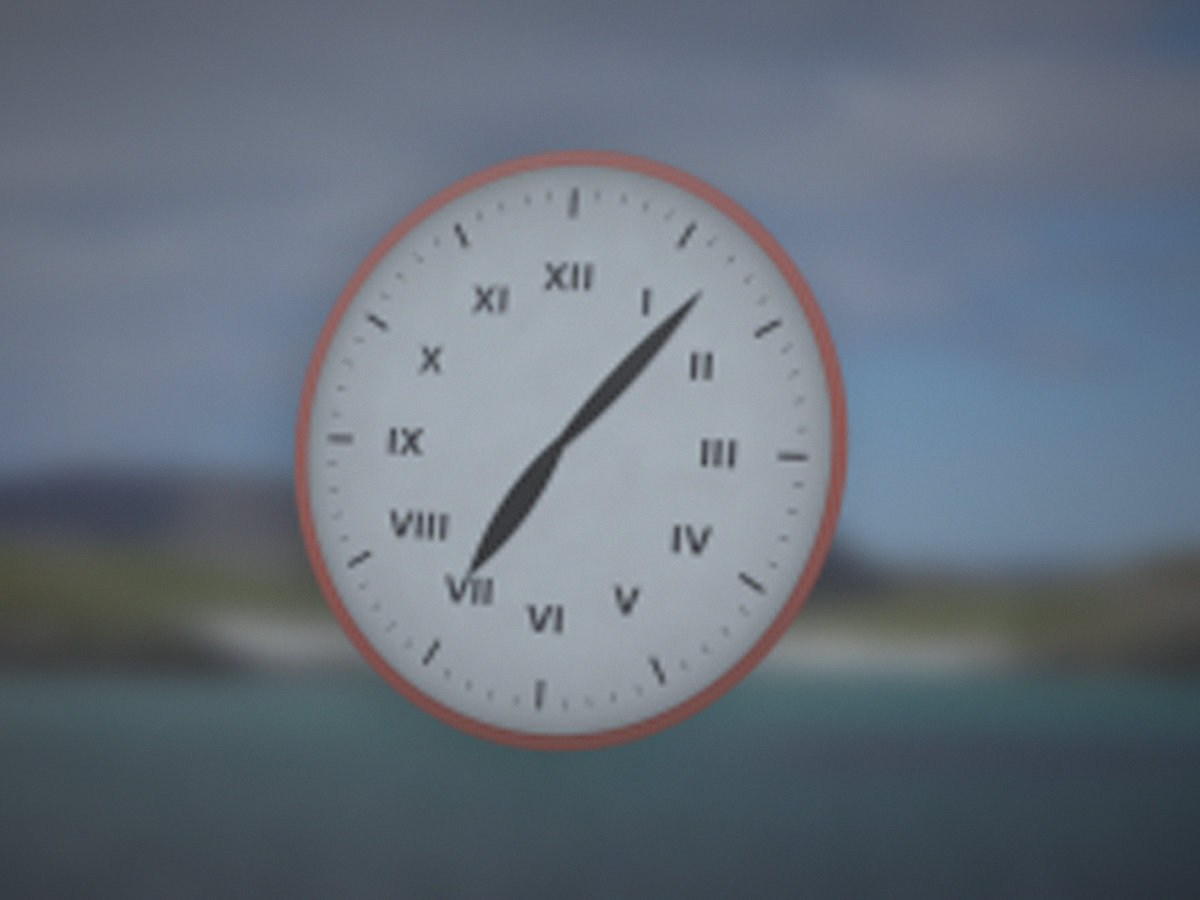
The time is h=7 m=7
